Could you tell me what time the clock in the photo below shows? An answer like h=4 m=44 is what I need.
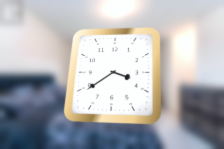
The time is h=3 m=39
